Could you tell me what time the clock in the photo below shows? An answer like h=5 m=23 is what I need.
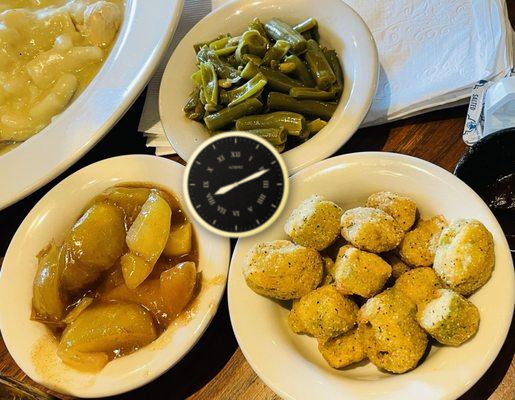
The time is h=8 m=11
